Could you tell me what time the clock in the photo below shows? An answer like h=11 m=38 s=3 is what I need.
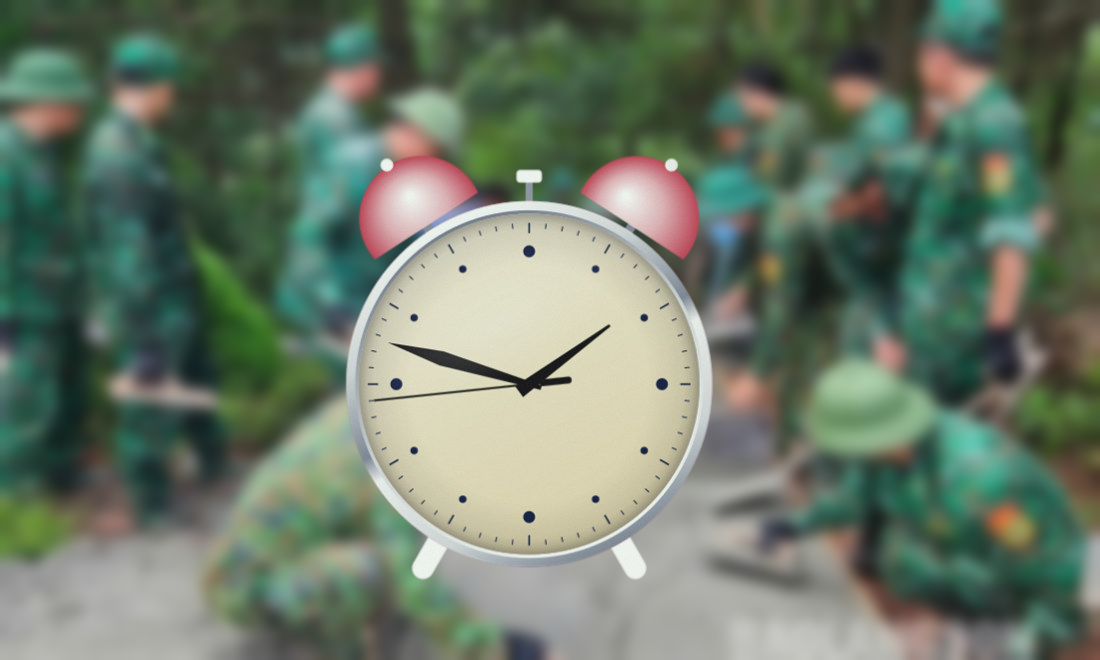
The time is h=1 m=47 s=44
